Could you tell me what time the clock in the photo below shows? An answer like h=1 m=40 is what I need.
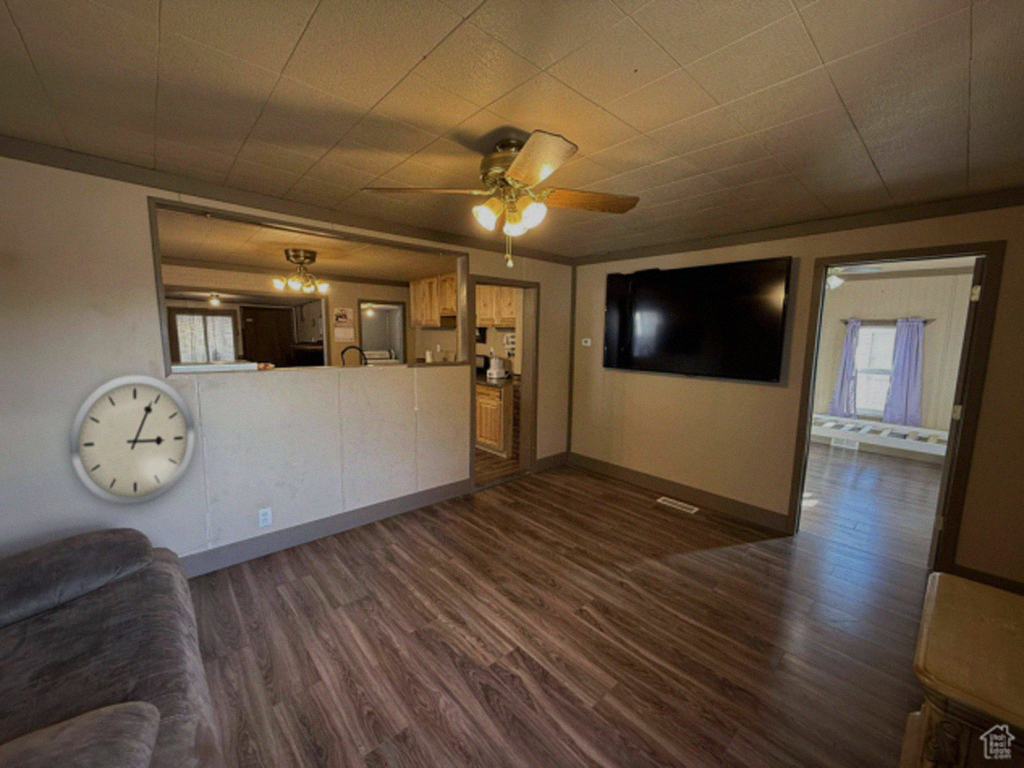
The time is h=3 m=4
